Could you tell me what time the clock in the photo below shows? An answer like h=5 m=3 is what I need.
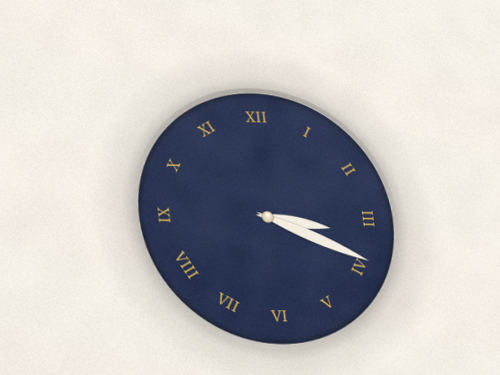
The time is h=3 m=19
